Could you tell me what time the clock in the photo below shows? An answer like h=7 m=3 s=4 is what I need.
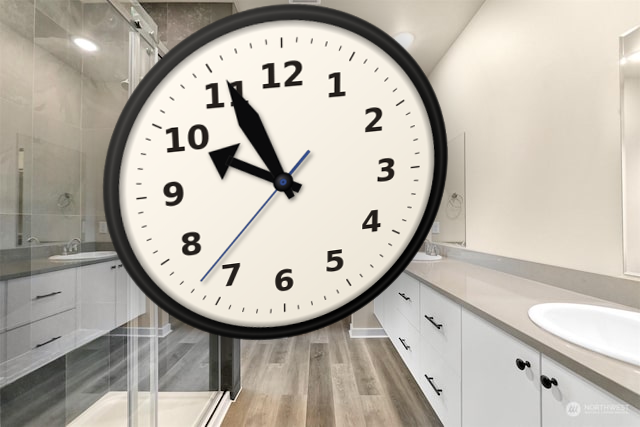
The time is h=9 m=55 s=37
